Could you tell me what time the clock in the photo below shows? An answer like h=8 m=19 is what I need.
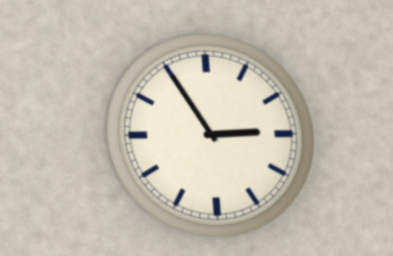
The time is h=2 m=55
